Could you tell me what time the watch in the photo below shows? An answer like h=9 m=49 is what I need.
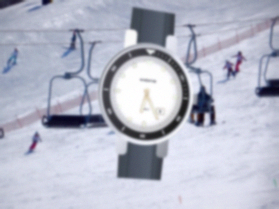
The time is h=6 m=25
